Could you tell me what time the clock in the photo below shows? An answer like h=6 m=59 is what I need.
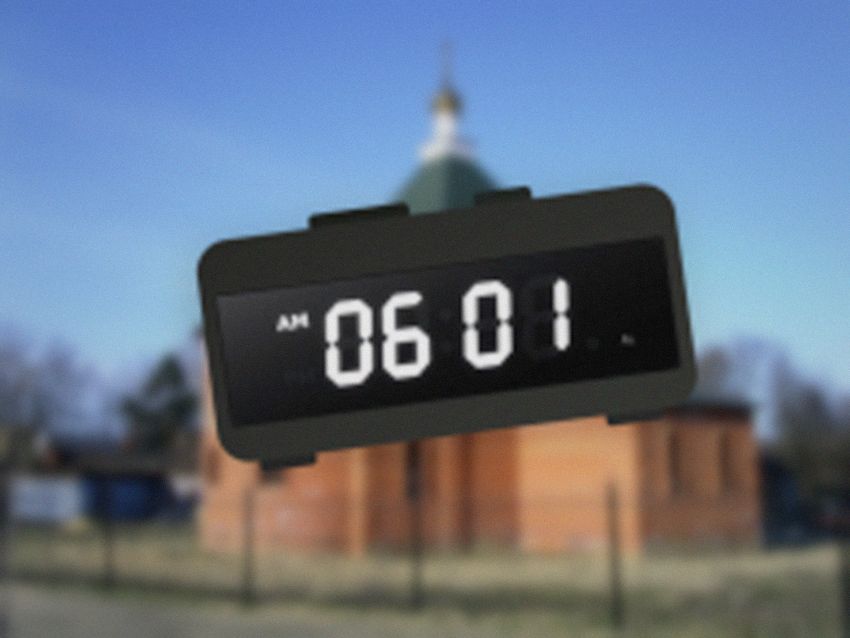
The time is h=6 m=1
